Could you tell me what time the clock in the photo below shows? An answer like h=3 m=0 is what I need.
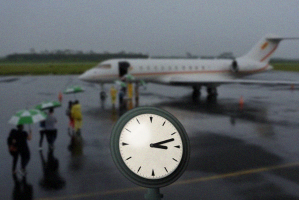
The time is h=3 m=12
